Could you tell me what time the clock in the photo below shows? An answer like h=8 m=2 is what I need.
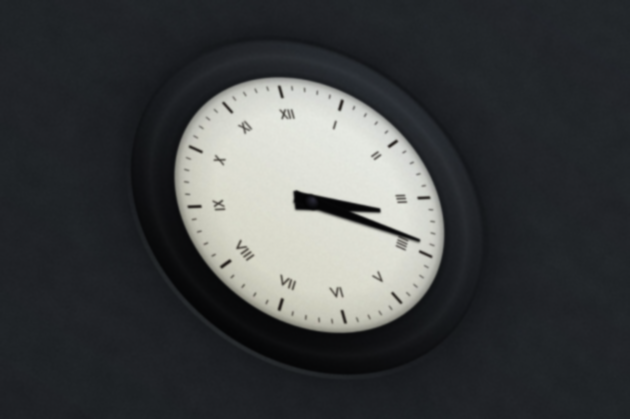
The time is h=3 m=19
